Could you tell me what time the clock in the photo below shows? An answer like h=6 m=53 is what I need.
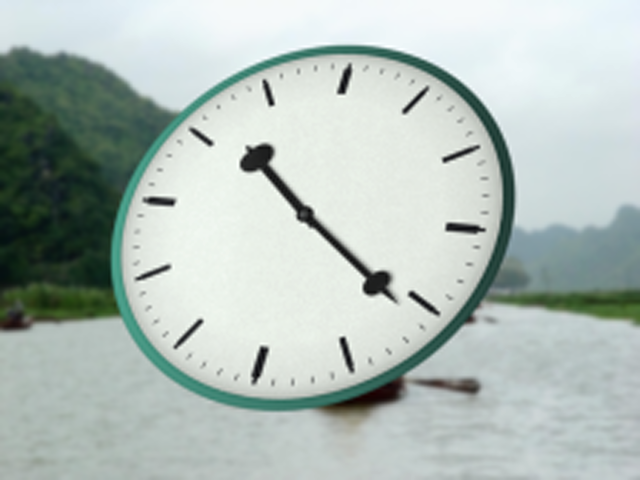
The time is h=10 m=21
